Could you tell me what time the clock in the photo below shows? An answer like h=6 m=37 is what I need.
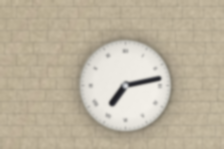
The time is h=7 m=13
